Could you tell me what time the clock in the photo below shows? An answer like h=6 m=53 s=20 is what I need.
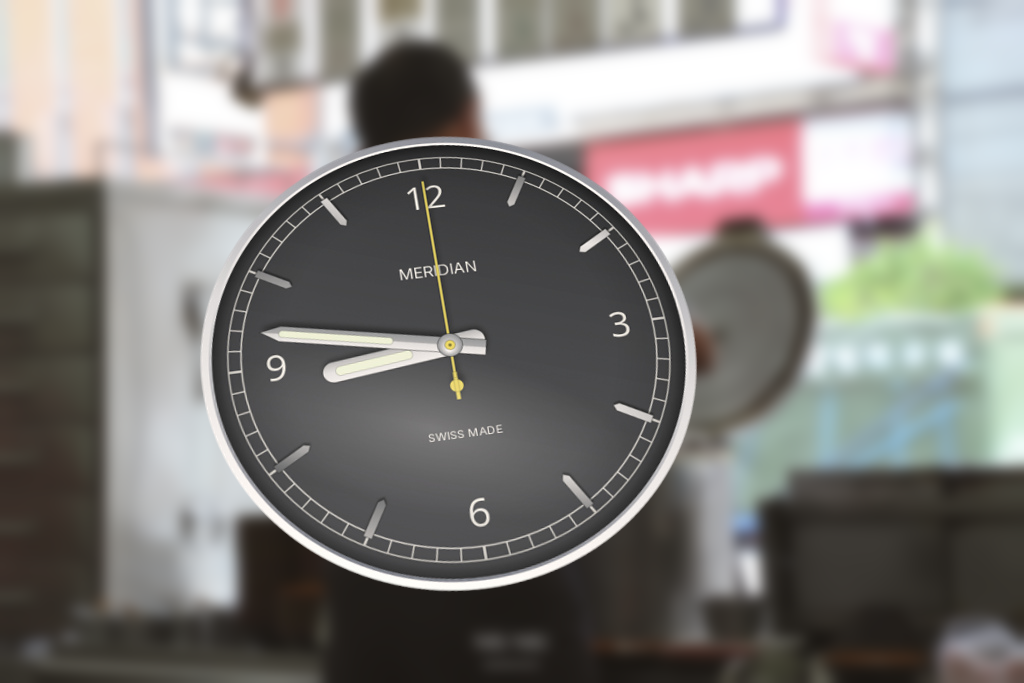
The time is h=8 m=47 s=0
